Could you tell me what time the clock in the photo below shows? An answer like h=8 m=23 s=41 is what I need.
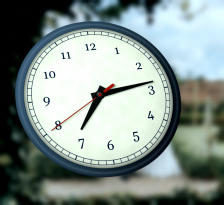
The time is h=7 m=13 s=40
